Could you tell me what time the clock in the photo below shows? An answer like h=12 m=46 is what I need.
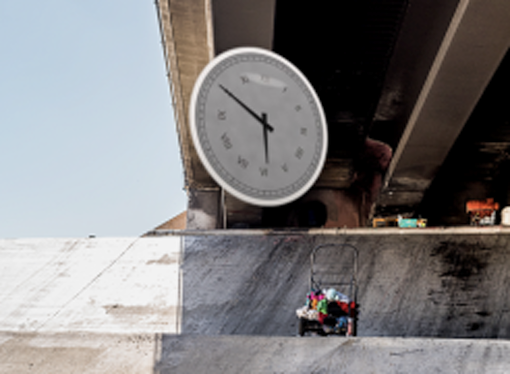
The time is h=5 m=50
